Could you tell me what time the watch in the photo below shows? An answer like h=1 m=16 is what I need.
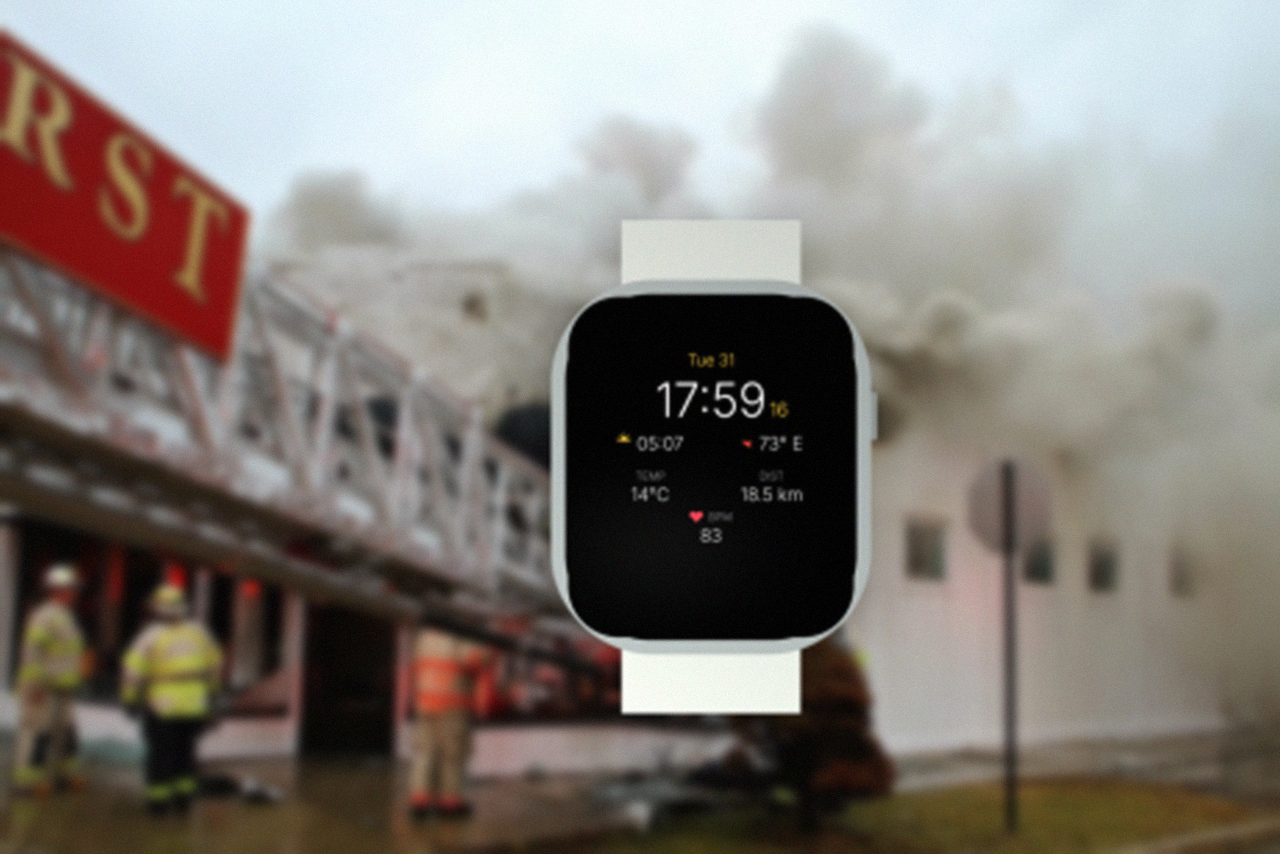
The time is h=17 m=59
